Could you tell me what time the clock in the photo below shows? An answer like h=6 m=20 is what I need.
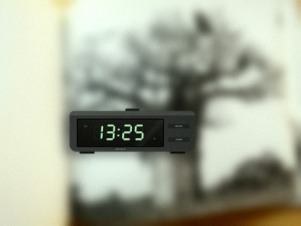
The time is h=13 m=25
